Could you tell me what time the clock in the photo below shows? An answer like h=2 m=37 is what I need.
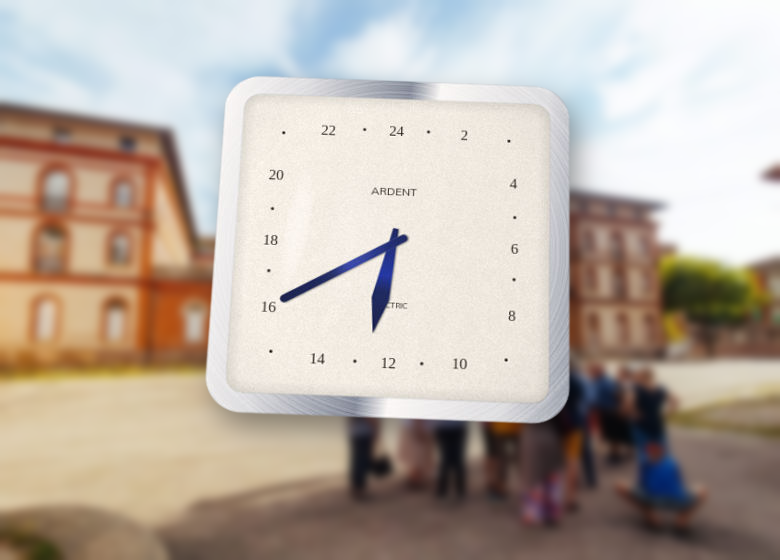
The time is h=12 m=40
